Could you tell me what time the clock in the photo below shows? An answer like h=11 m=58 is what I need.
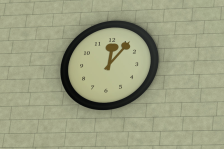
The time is h=12 m=6
